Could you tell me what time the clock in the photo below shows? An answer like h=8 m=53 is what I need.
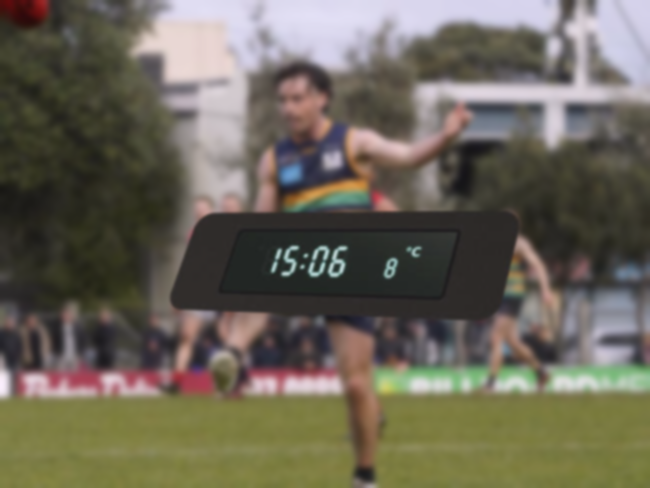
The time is h=15 m=6
